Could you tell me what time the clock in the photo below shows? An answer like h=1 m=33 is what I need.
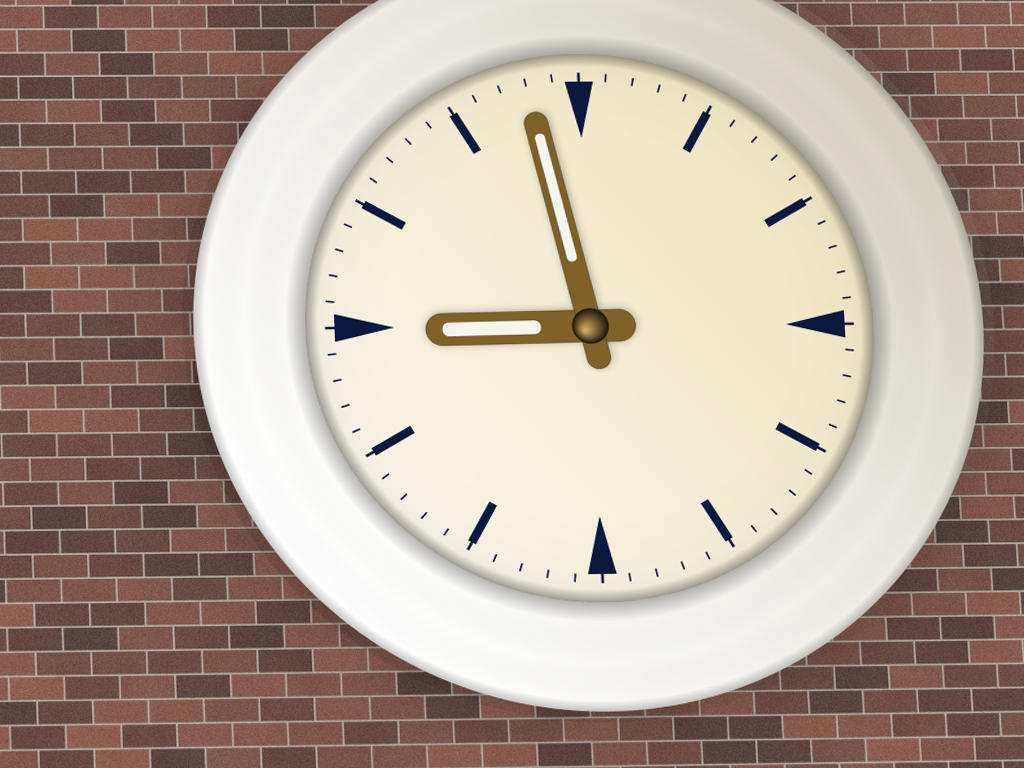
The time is h=8 m=58
